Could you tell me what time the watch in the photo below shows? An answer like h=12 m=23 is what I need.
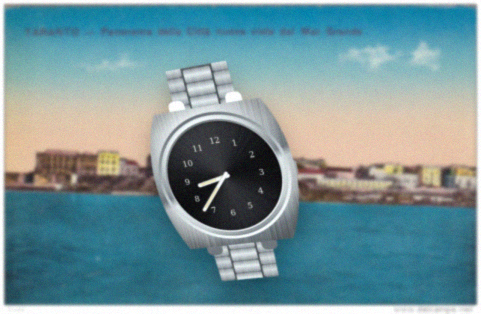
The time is h=8 m=37
